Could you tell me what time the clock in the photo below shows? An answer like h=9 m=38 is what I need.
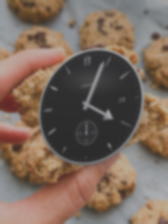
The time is h=4 m=4
